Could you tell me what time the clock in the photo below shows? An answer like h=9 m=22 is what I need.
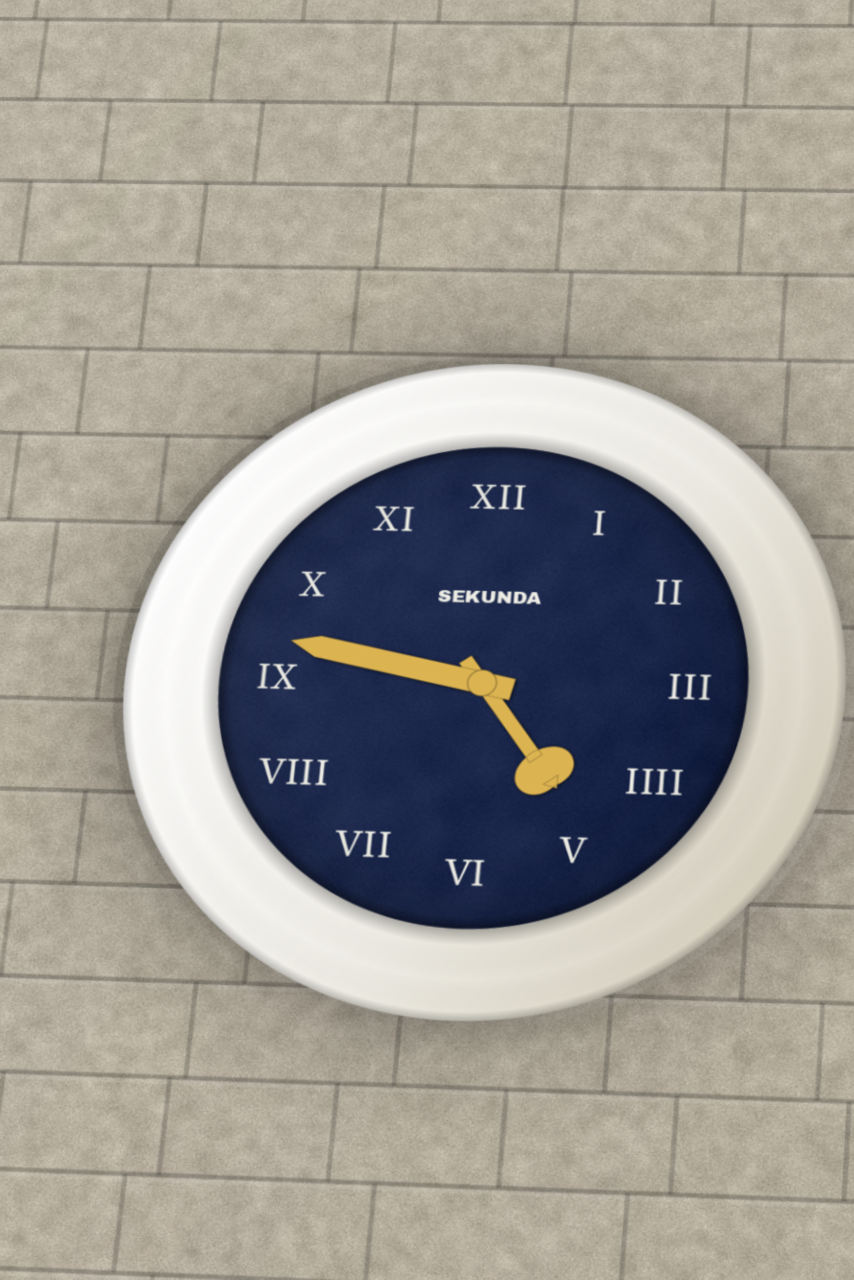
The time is h=4 m=47
